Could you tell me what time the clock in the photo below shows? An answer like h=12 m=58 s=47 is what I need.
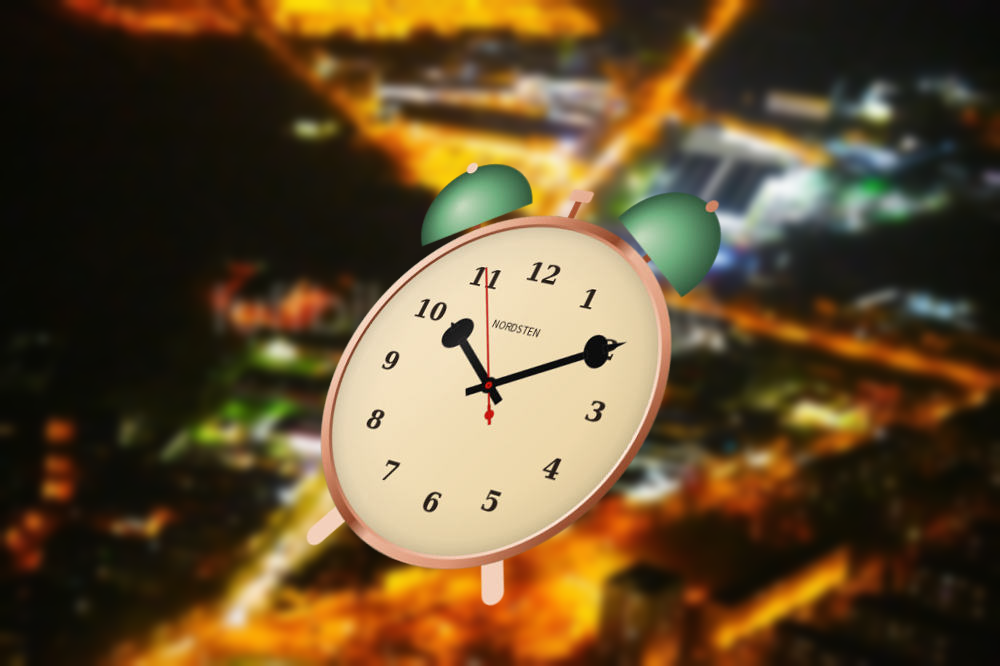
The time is h=10 m=9 s=55
